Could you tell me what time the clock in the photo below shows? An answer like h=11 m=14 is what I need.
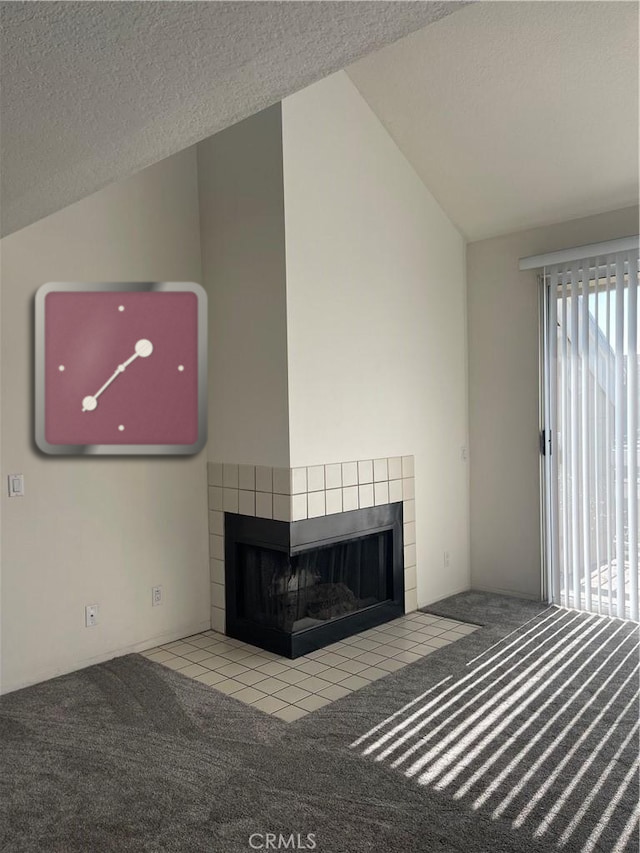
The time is h=1 m=37
